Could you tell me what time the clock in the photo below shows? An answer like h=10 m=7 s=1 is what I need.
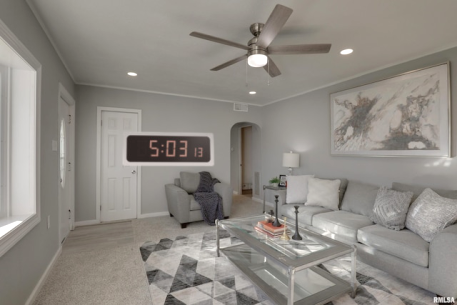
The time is h=5 m=3 s=13
